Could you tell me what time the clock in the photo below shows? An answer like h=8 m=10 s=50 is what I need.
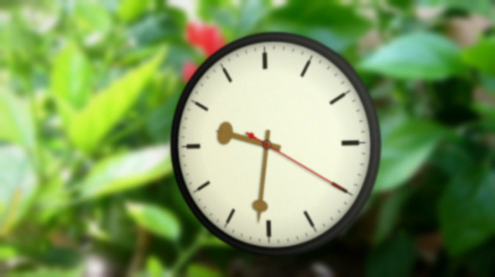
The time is h=9 m=31 s=20
